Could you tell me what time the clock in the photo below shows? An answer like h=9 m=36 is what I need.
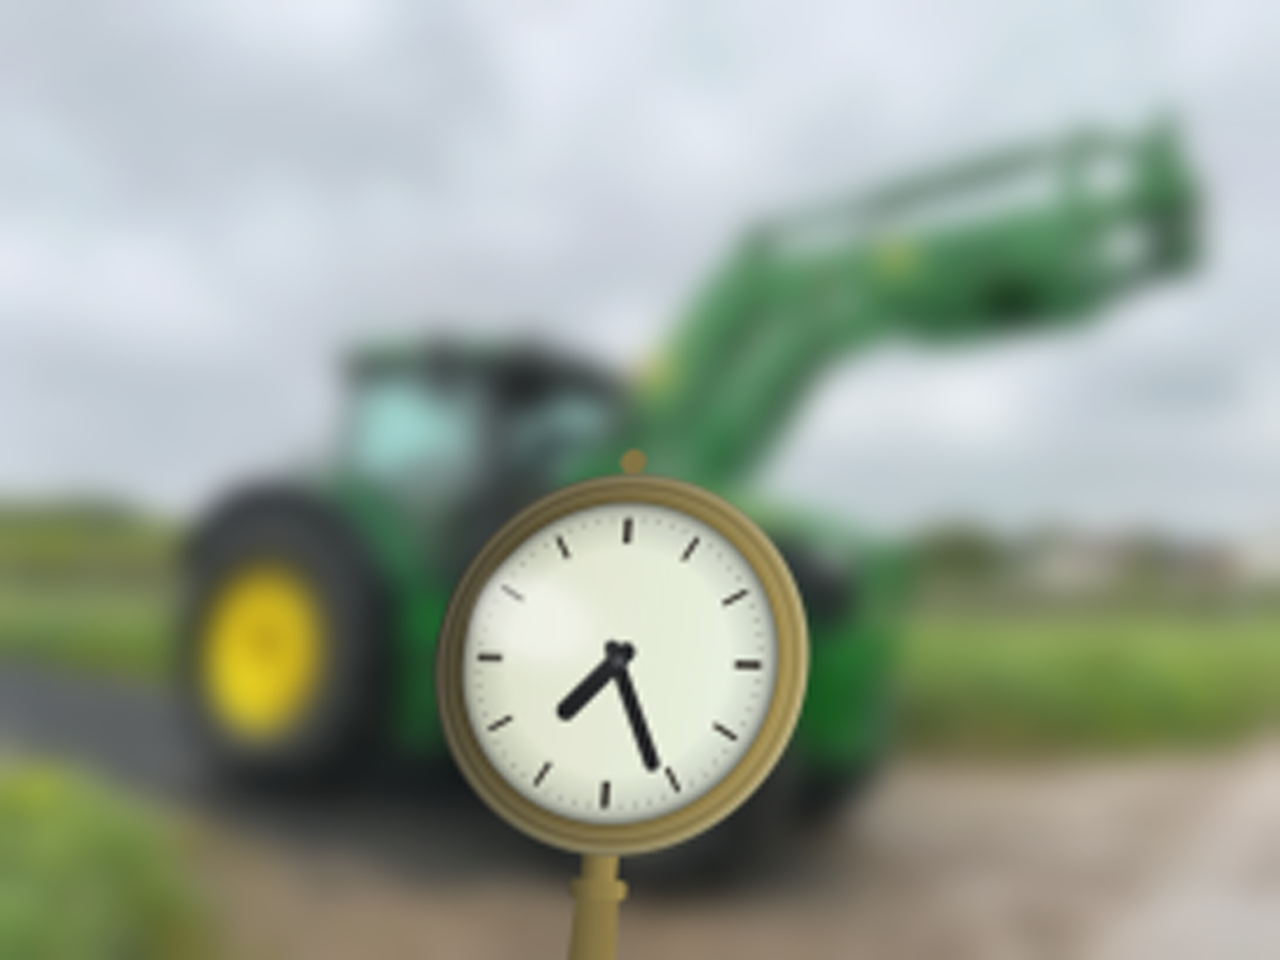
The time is h=7 m=26
